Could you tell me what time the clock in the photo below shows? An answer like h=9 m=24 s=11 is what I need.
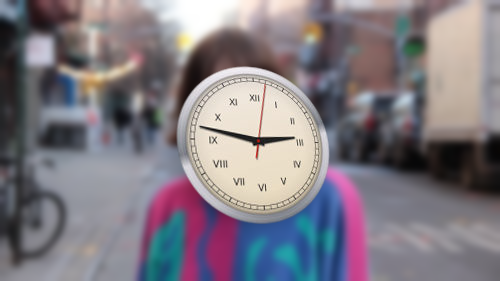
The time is h=2 m=47 s=2
